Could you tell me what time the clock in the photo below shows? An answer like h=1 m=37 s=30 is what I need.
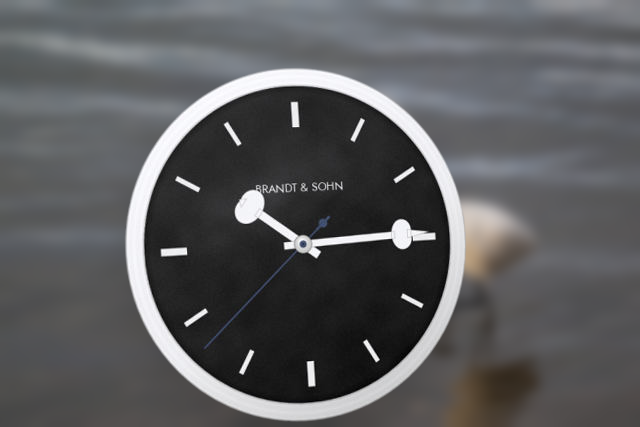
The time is h=10 m=14 s=38
